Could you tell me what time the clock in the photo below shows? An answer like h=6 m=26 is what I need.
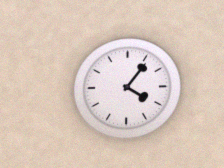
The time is h=4 m=6
